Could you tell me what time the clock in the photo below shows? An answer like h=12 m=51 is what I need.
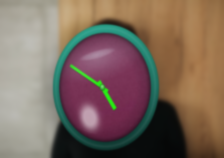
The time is h=4 m=50
